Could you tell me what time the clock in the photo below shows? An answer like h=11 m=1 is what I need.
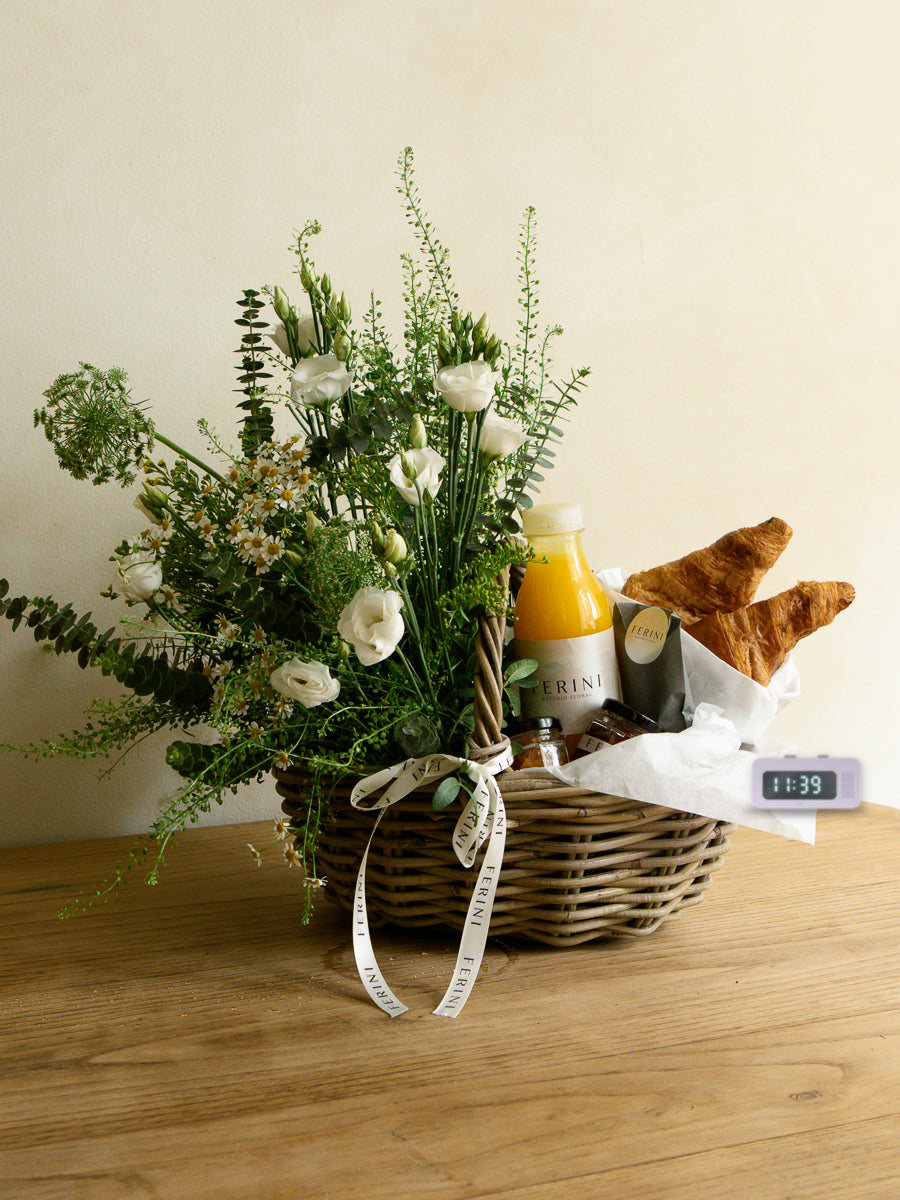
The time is h=11 m=39
